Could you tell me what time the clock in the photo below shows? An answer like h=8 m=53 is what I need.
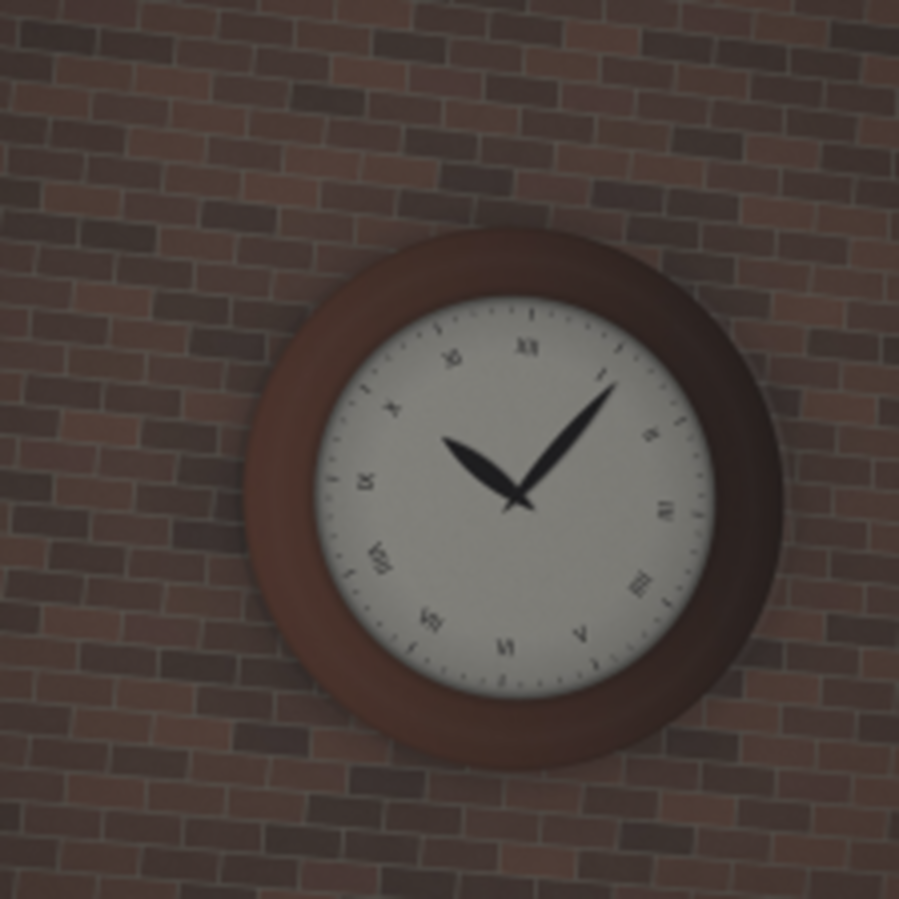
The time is h=10 m=6
